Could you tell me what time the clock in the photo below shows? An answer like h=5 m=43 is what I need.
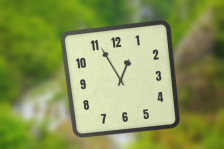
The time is h=12 m=56
